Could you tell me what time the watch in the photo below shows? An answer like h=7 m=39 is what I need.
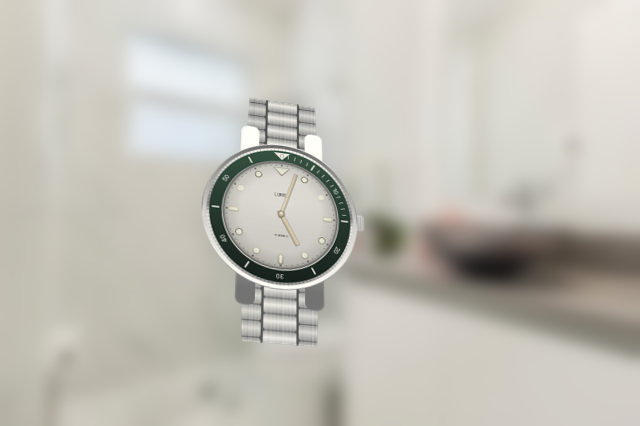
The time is h=5 m=3
